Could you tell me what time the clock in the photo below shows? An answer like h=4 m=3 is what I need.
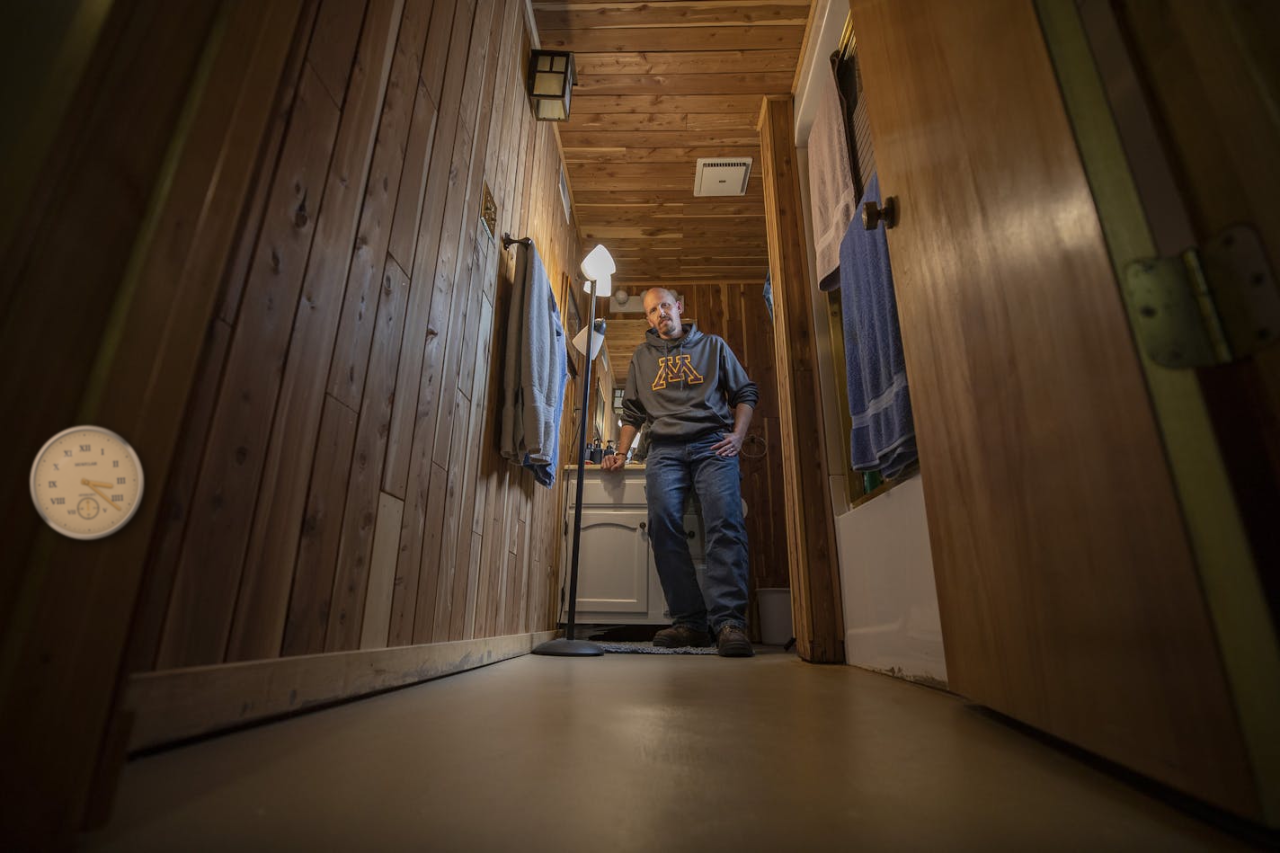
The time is h=3 m=22
